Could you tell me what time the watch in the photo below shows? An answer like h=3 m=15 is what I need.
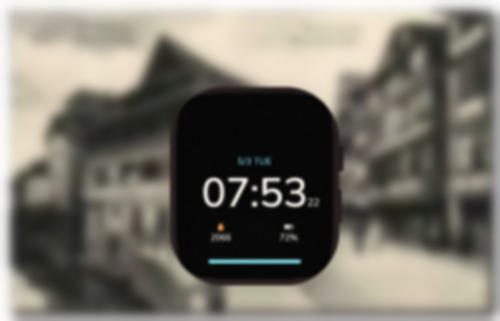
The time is h=7 m=53
